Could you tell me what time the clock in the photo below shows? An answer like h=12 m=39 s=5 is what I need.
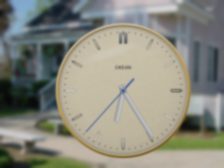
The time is h=6 m=24 s=37
